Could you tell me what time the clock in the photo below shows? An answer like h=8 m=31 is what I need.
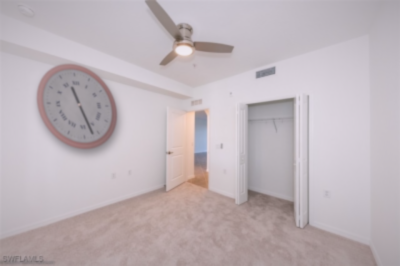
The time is h=11 m=27
